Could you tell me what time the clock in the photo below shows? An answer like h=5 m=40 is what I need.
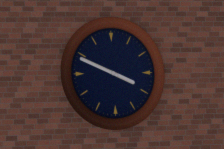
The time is h=3 m=49
